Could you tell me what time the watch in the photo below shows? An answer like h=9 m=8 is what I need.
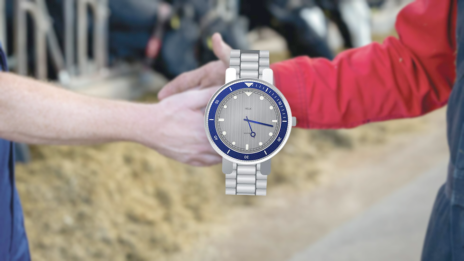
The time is h=5 m=17
